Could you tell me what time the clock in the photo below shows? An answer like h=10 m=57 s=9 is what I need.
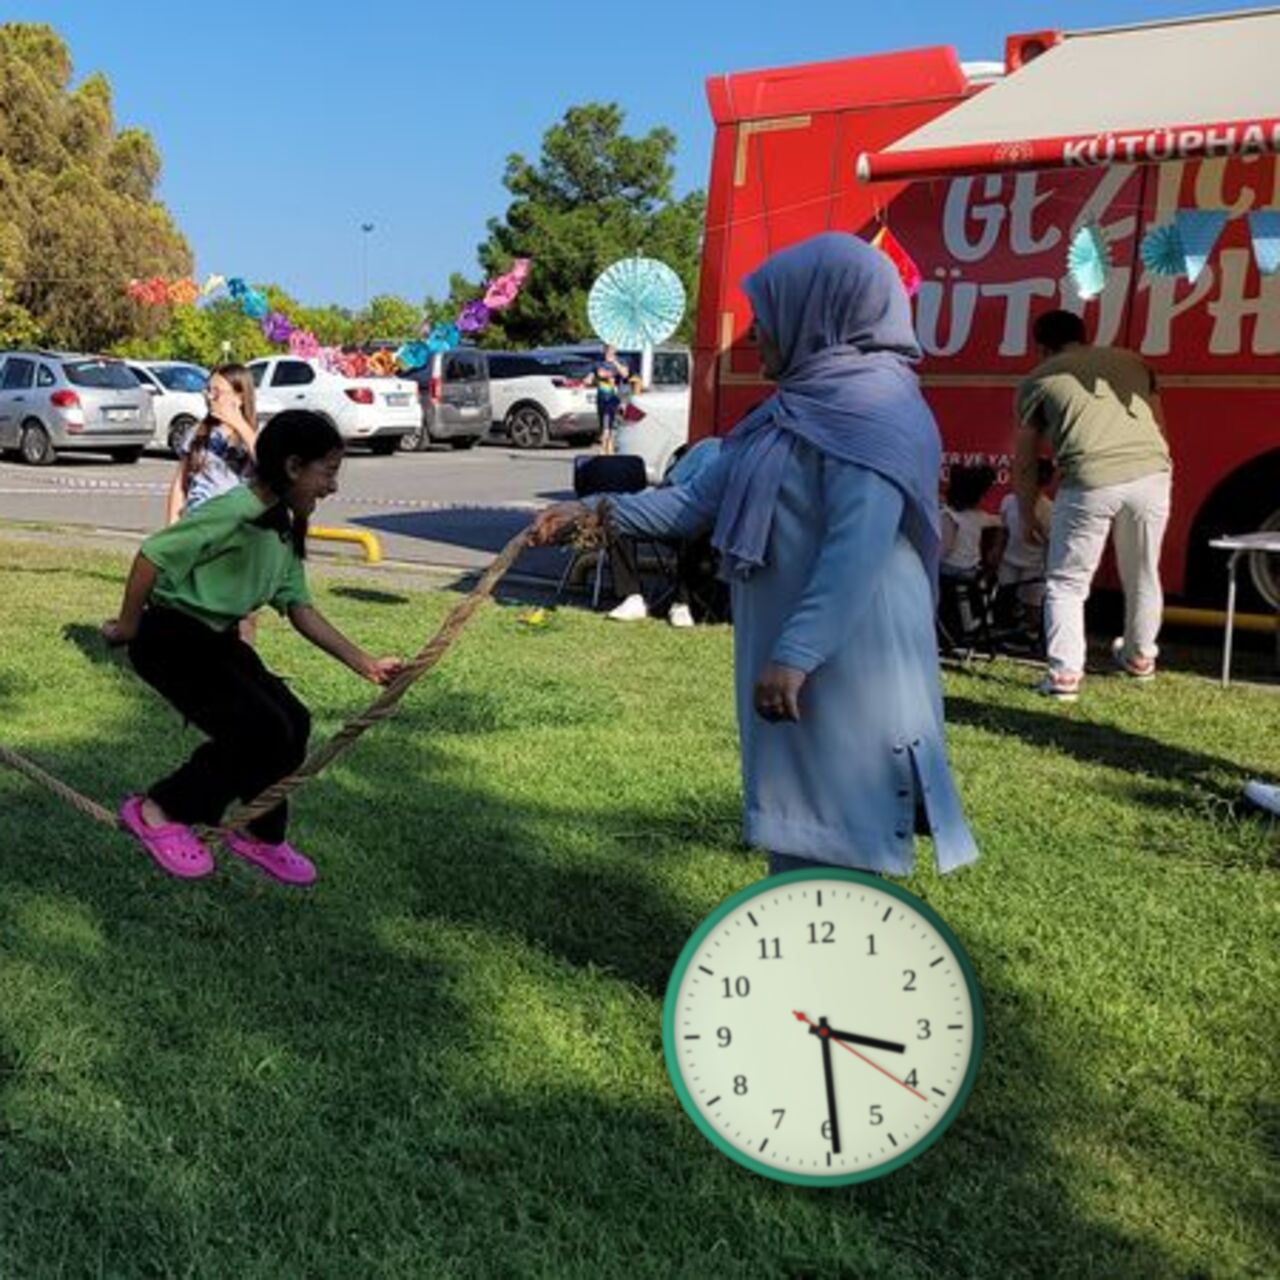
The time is h=3 m=29 s=21
